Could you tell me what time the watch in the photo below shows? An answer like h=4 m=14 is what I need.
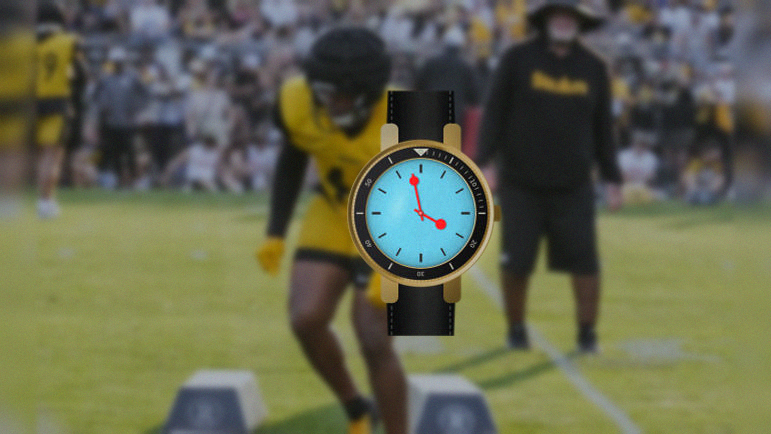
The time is h=3 m=58
